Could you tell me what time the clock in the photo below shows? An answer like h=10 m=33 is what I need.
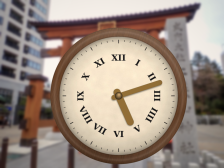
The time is h=5 m=12
